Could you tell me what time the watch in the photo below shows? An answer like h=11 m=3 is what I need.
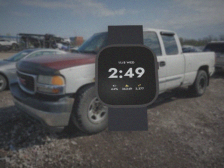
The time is h=2 m=49
